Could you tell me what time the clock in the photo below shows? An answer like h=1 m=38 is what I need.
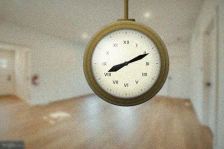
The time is h=8 m=11
